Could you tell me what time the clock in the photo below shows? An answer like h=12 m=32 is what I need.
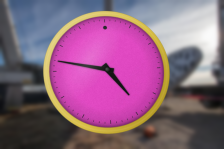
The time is h=4 m=47
